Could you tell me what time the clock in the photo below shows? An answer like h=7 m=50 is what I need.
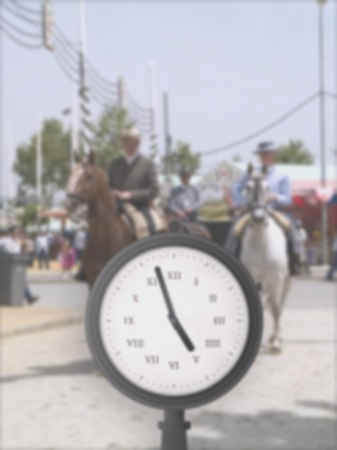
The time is h=4 m=57
